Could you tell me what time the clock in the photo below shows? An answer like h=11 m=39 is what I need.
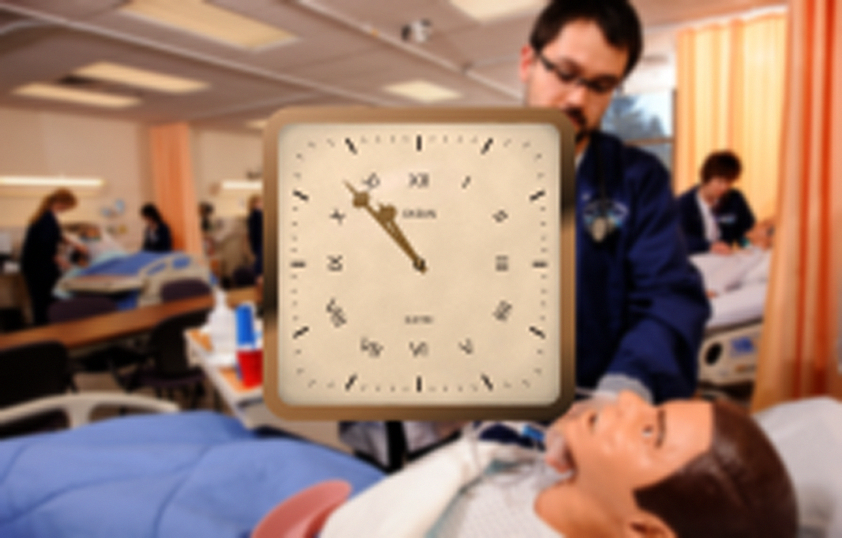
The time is h=10 m=53
